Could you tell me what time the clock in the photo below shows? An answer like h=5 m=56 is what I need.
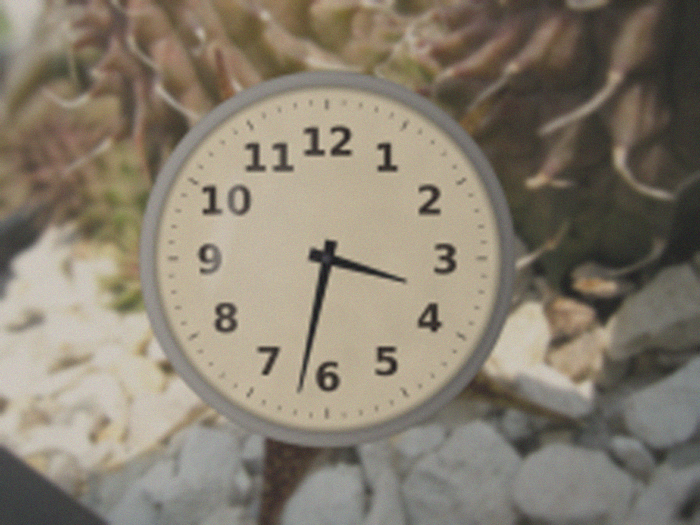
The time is h=3 m=32
